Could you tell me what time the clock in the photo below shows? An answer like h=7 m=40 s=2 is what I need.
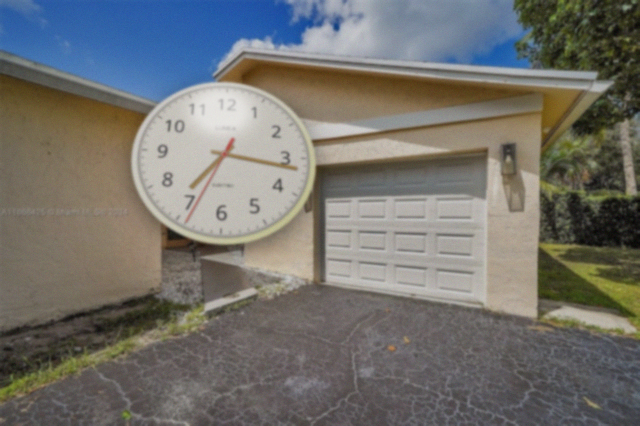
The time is h=7 m=16 s=34
